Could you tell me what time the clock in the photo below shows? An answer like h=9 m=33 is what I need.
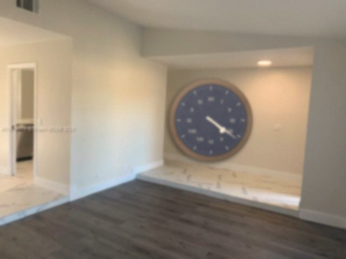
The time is h=4 m=21
